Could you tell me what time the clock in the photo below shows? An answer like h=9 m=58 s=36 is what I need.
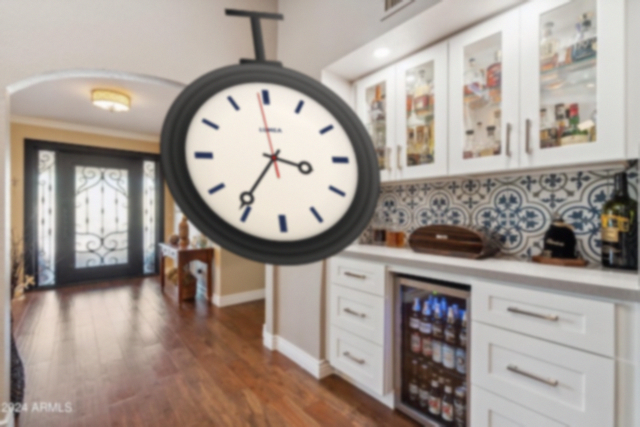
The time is h=3 m=35 s=59
